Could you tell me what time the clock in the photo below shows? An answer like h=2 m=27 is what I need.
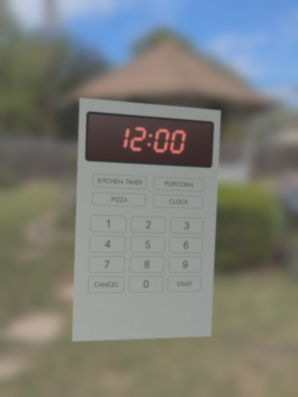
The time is h=12 m=0
